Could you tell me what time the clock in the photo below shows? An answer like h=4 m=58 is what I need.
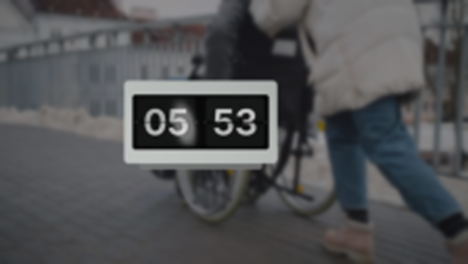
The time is h=5 m=53
